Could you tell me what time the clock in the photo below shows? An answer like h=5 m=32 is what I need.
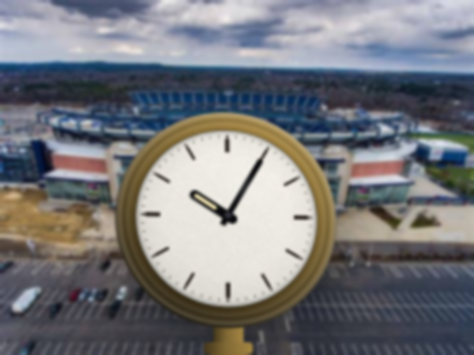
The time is h=10 m=5
